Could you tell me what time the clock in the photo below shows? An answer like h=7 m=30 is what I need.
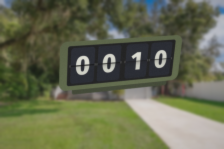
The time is h=0 m=10
